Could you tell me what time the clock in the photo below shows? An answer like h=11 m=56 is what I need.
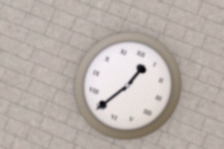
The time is h=12 m=35
